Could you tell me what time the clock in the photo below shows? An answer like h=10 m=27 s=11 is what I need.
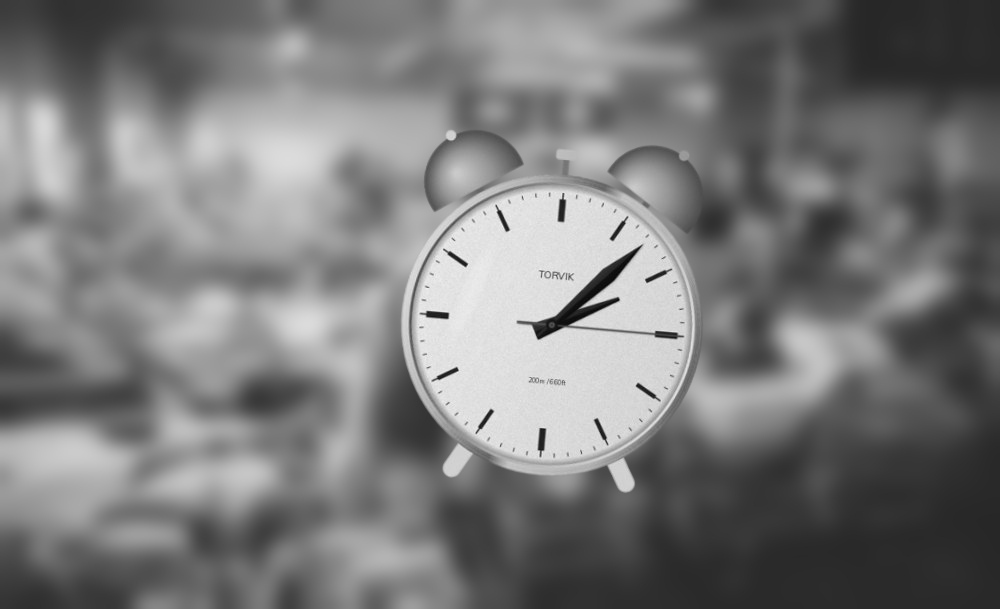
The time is h=2 m=7 s=15
